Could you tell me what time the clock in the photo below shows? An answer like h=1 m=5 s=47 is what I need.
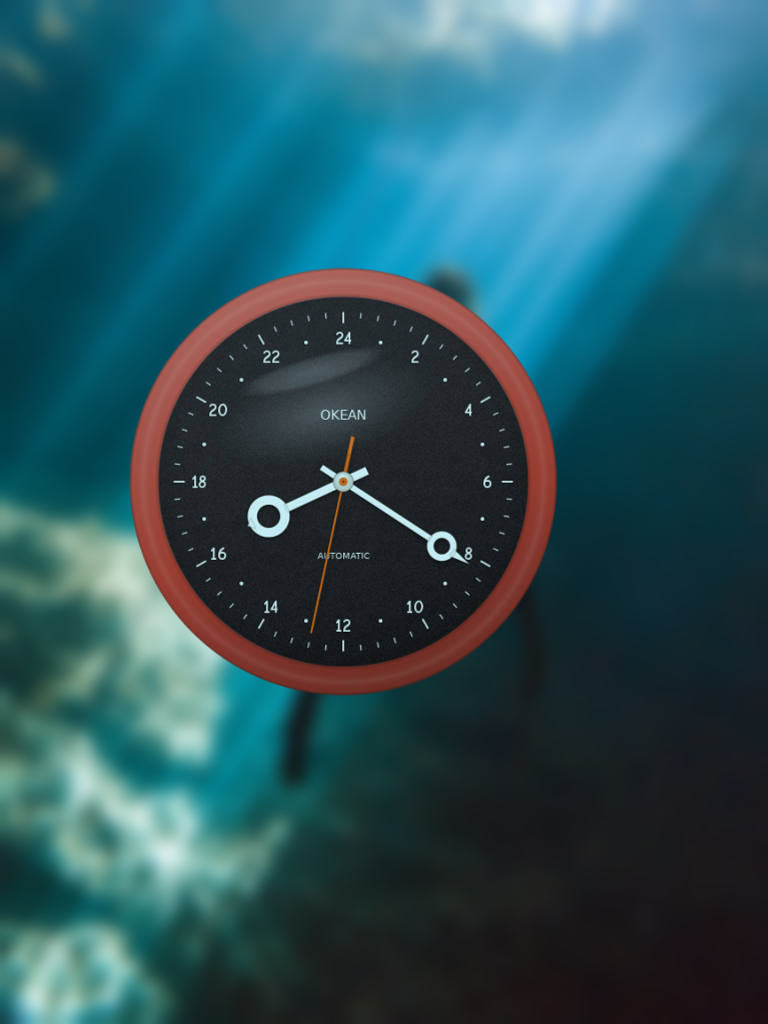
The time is h=16 m=20 s=32
